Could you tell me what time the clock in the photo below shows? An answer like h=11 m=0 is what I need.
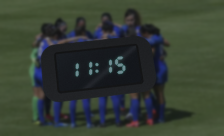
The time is h=11 m=15
